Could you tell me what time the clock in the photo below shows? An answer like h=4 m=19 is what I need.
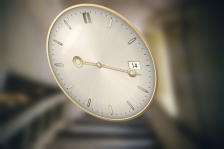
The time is h=9 m=17
